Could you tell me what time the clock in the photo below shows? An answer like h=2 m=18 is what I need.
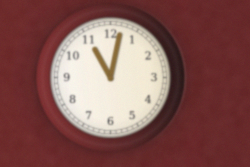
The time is h=11 m=2
